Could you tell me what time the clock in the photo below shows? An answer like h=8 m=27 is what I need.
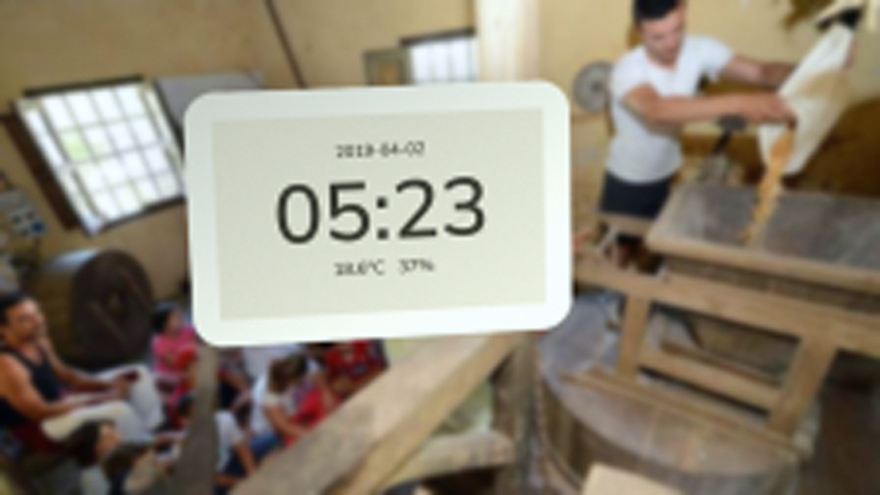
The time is h=5 m=23
